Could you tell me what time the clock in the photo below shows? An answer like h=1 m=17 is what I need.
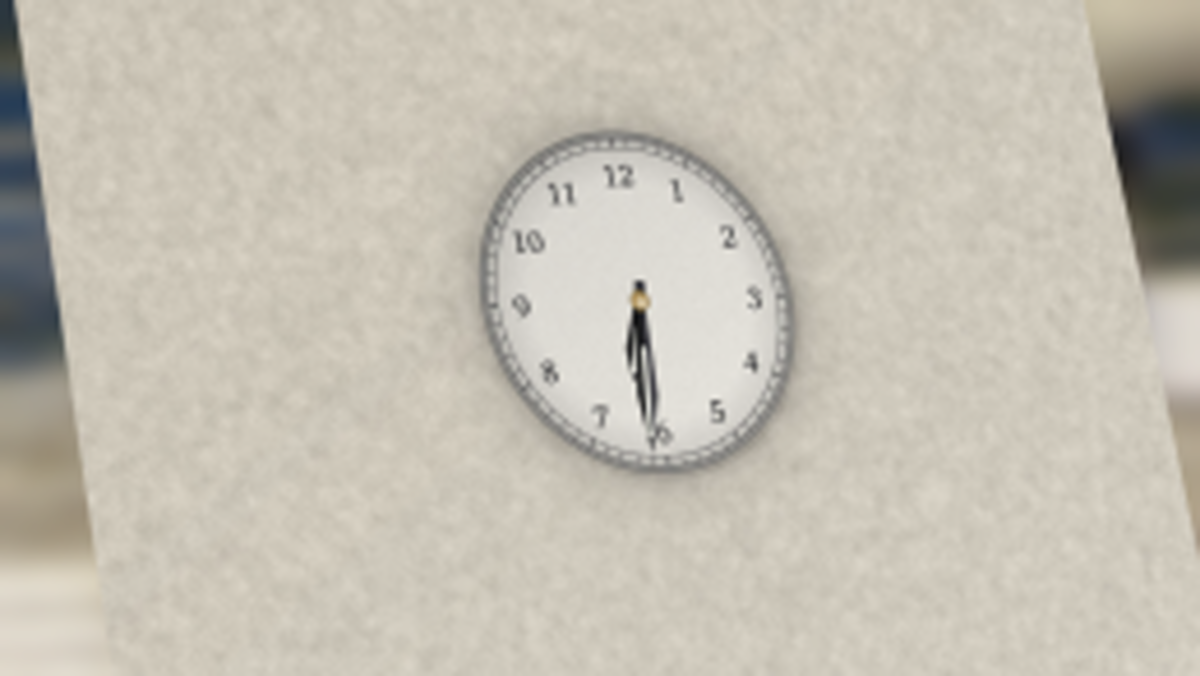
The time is h=6 m=31
